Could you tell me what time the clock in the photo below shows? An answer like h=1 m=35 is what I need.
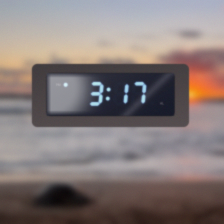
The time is h=3 m=17
